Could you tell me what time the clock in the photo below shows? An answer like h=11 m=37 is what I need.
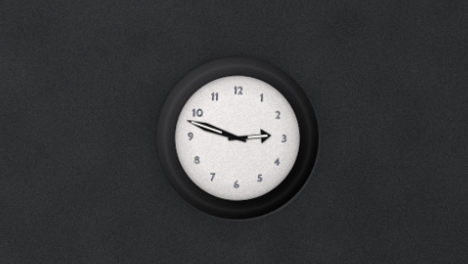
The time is h=2 m=48
